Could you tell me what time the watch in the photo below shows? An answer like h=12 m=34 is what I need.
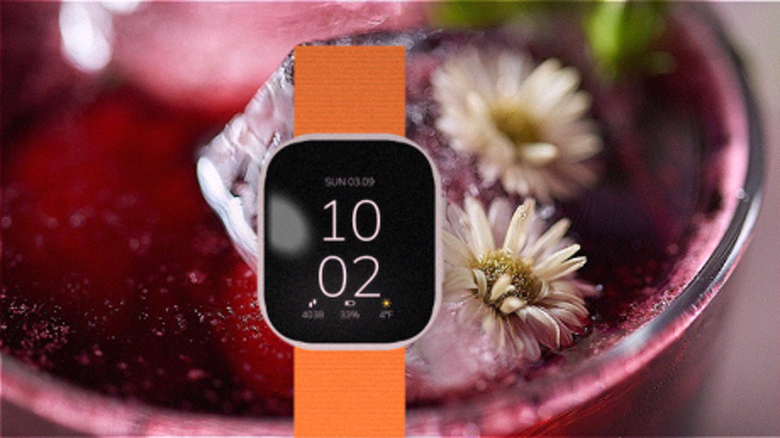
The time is h=10 m=2
